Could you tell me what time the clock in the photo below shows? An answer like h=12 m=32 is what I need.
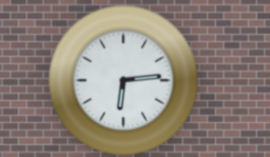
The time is h=6 m=14
